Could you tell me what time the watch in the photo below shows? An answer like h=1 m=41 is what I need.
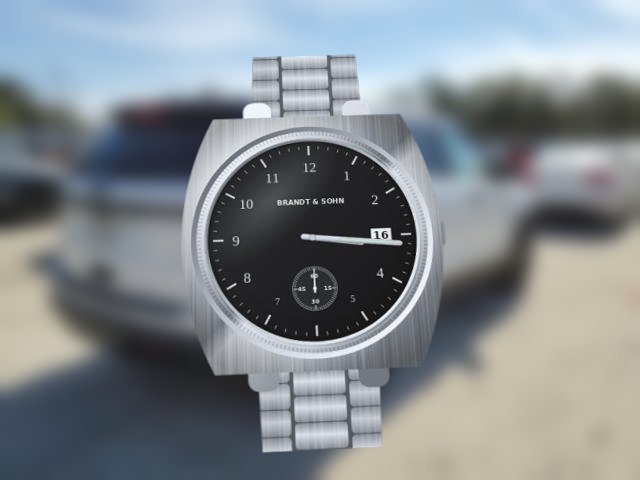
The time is h=3 m=16
